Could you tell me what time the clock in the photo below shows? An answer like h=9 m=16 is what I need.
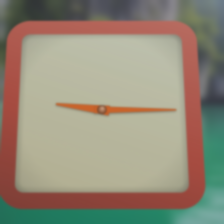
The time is h=9 m=15
